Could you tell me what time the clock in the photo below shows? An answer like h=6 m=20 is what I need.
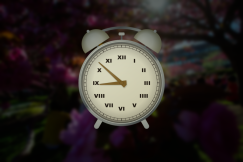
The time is h=8 m=52
